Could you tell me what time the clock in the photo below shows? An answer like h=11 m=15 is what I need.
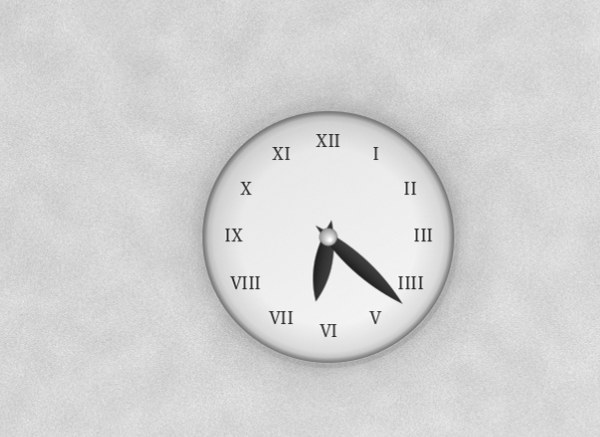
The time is h=6 m=22
